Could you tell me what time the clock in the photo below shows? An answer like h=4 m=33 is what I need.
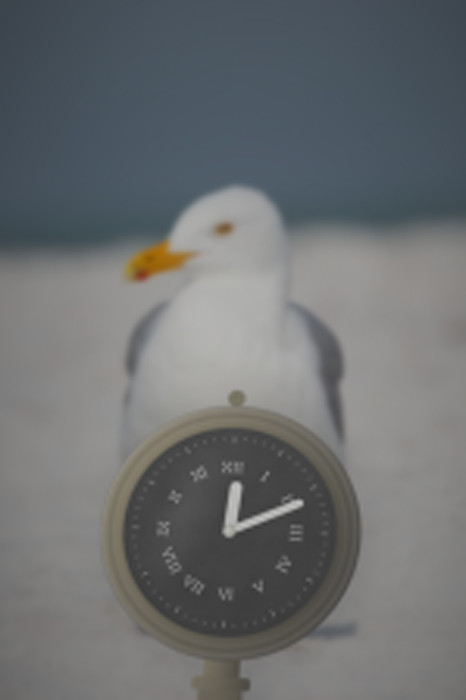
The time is h=12 m=11
